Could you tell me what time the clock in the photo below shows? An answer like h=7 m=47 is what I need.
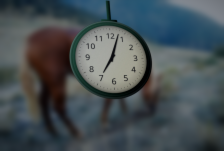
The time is h=7 m=3
